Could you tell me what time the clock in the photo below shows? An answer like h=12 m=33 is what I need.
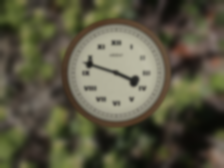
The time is h=3 m=48
